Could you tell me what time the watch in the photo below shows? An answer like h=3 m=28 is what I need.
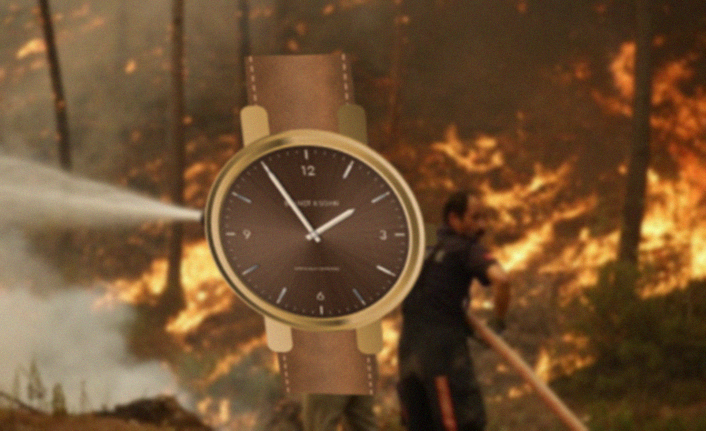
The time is h=1 m=55
